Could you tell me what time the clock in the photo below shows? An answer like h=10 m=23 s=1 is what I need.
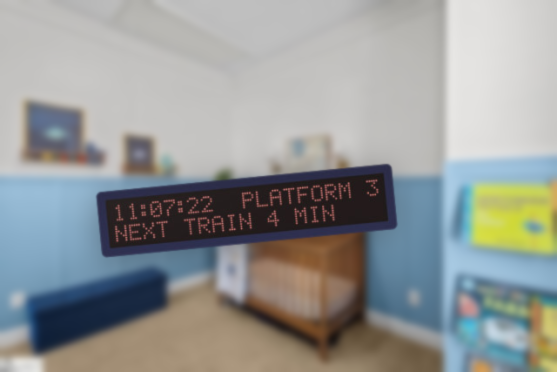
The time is h=11 m=7 s=22
